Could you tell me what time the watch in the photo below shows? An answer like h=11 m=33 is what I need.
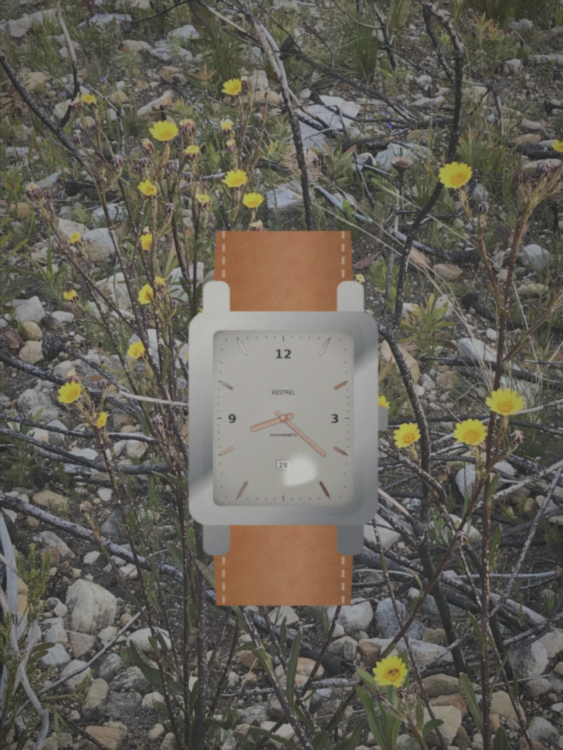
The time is h=8 m=22
